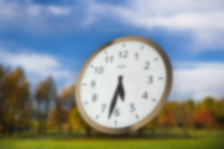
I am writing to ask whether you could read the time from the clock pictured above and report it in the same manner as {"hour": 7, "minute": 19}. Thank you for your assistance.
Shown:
{"hour": 5, "minute": 32}
